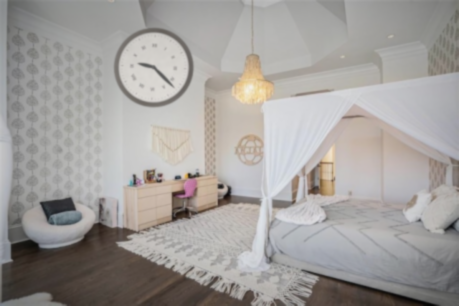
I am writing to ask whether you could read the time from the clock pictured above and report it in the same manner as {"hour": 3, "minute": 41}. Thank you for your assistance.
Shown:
{"hour": 9, "minute": 22}
